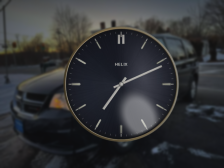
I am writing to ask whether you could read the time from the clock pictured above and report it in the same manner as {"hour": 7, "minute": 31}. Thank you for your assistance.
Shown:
{"hour": 7, "minute": 11}
